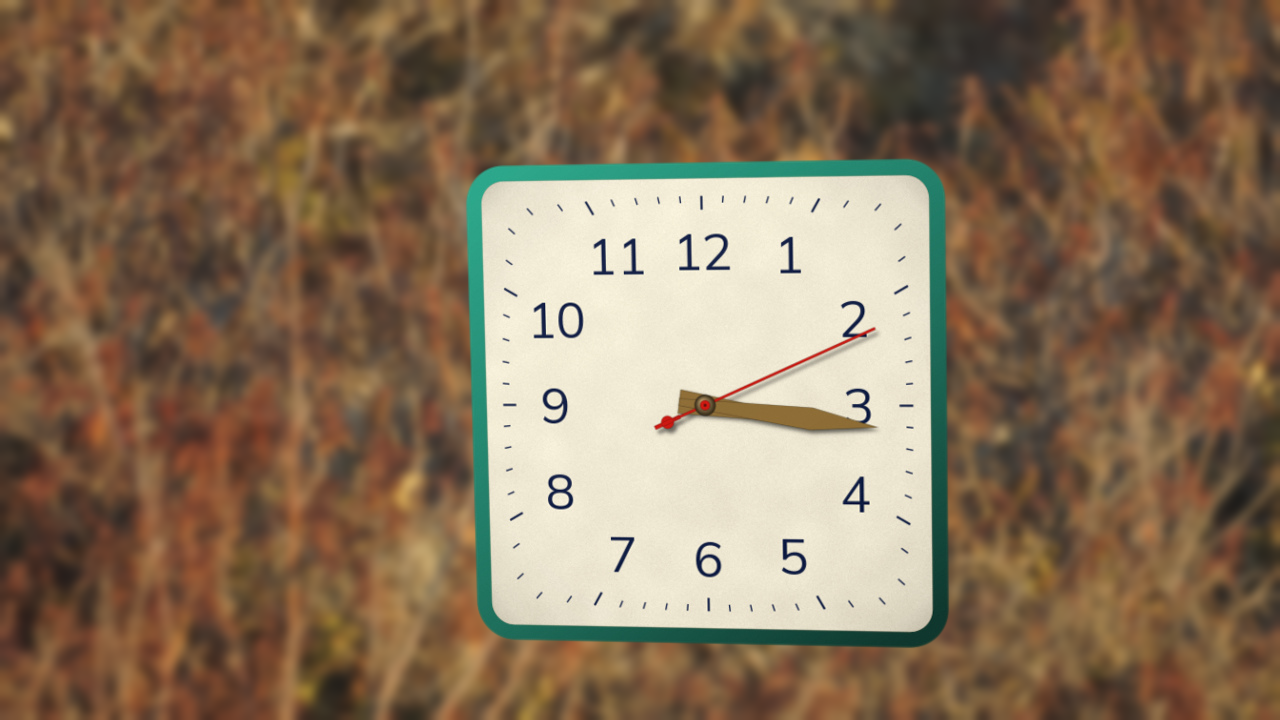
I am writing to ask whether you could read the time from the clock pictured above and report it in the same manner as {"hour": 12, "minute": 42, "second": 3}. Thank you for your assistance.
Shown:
{"hour": 3, "minute": 16, "second": 11}
